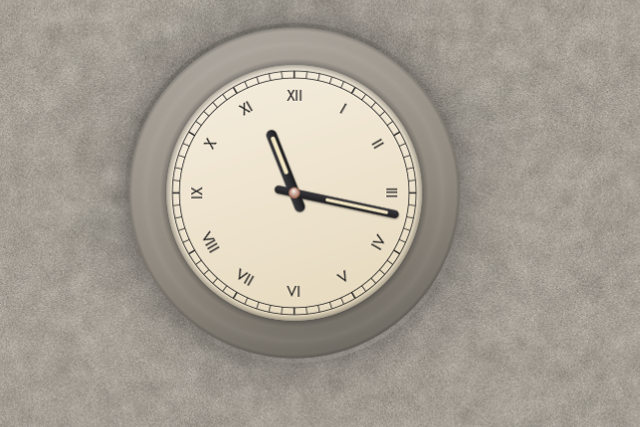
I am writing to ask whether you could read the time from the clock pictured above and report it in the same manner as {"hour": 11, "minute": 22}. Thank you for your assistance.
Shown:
{"hour": 11, "minute": 17}
